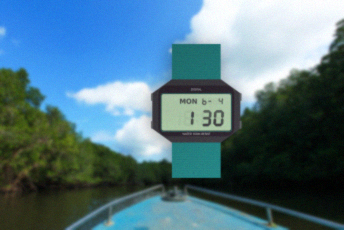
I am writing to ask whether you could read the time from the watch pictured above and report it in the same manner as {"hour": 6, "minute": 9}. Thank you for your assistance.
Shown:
{"hour": 1, "minute": 30}
